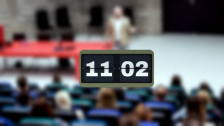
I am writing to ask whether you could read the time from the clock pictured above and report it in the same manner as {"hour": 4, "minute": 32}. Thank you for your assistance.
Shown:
{"hour": 11, "minute": 2}
